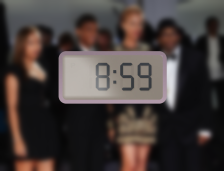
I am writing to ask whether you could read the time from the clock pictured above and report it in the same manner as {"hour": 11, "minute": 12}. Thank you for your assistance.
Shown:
{"hour": 8, "minute": 59}
